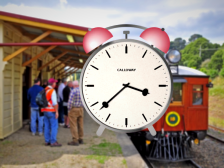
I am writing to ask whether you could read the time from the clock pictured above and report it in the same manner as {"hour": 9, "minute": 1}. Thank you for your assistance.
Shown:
{"hour": 3, "minute": 38}
